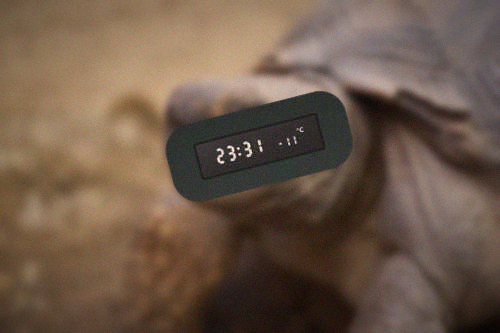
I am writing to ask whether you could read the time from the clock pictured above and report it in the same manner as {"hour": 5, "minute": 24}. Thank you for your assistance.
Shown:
{"hour": 23, "minute": 31}
